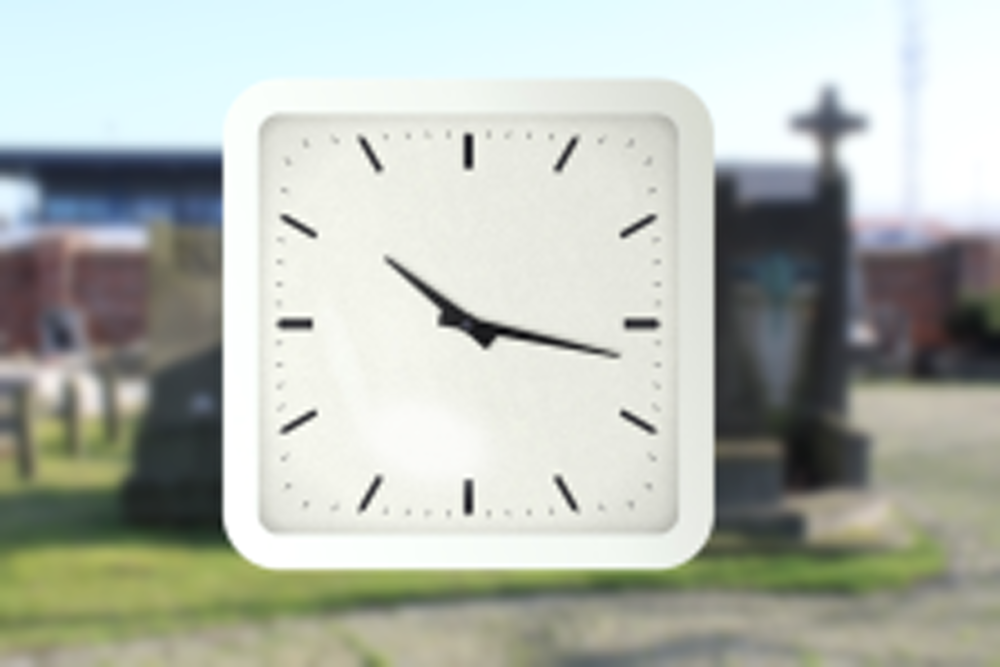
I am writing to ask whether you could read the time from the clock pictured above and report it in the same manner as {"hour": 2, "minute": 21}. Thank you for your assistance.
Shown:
{"hour": 10, "minute": 17}
